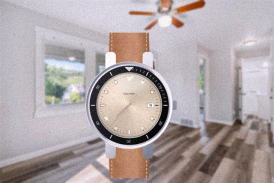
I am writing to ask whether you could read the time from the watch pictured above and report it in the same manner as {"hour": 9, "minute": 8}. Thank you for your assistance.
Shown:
{"hour": 7, "minute": 37}
